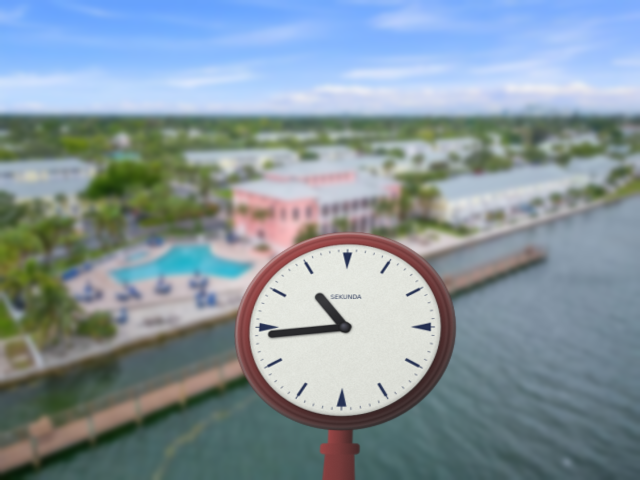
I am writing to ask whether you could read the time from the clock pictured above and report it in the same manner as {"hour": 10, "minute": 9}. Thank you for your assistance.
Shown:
{"hour": 10, "minute": 44}
